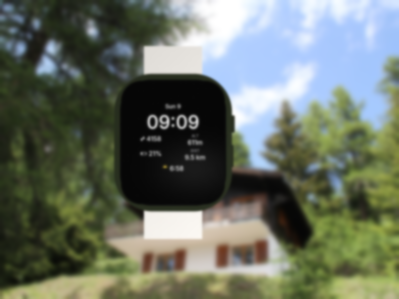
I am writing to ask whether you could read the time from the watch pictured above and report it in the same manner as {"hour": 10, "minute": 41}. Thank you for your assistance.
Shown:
{"hour": 9, "minute": 9}
